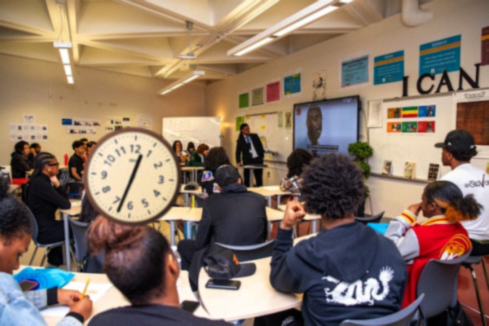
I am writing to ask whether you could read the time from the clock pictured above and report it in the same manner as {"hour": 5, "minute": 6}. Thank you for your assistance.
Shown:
{"hour": 12, "minute": 33}
